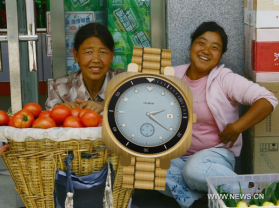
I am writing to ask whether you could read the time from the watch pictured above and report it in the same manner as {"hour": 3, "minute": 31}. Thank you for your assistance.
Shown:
{"hour": 2, "minute": 21}
